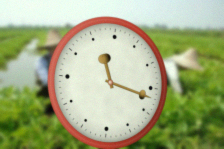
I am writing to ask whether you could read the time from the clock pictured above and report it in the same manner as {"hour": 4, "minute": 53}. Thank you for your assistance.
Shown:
{"hour": 11, "minute": 17}
